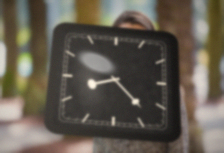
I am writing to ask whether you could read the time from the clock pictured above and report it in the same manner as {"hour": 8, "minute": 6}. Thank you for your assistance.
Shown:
{"hour": 8, "minute": 23}
